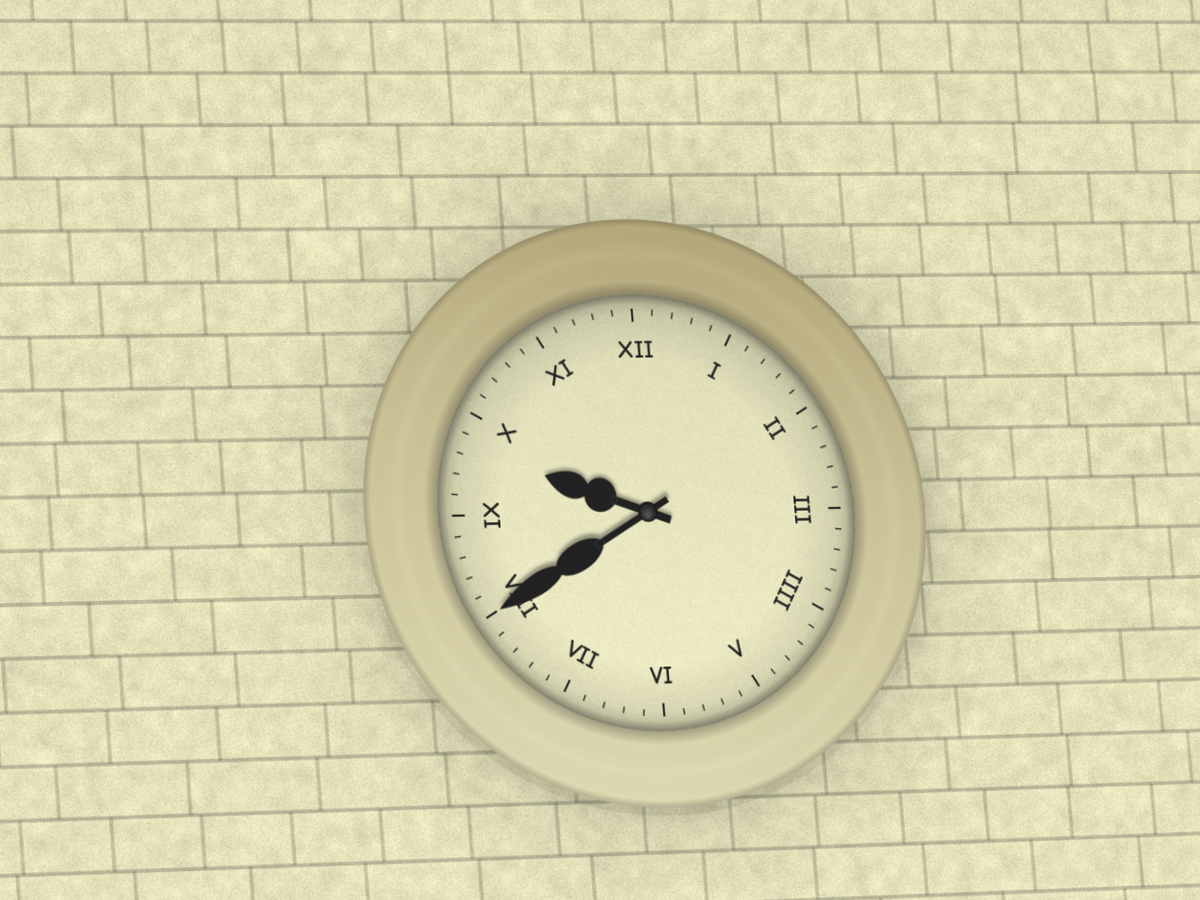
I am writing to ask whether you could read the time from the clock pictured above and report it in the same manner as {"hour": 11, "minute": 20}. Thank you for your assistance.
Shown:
{"hour": 9, "minute": 40}
